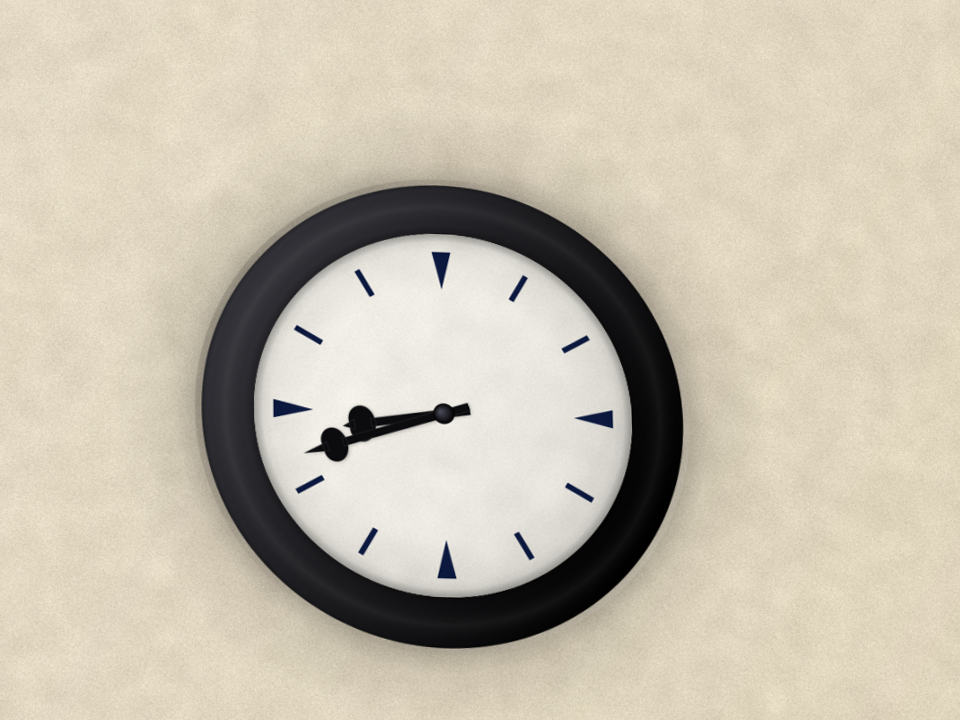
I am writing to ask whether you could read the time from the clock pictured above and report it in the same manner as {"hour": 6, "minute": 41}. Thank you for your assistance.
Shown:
{"hour": 8, "minute": 42}
